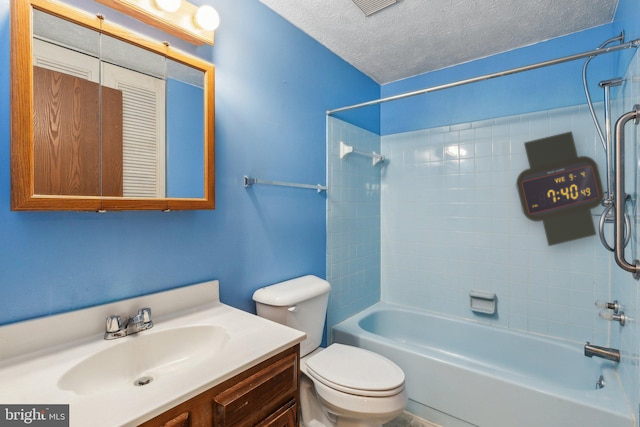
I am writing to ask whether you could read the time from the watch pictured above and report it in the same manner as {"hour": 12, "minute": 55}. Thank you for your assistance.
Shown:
{"hour": 7, "minute": 40}
